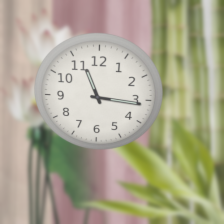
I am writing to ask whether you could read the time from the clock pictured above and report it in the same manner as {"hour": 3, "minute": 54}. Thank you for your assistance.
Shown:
{"hour": 11, "minute": 16}
